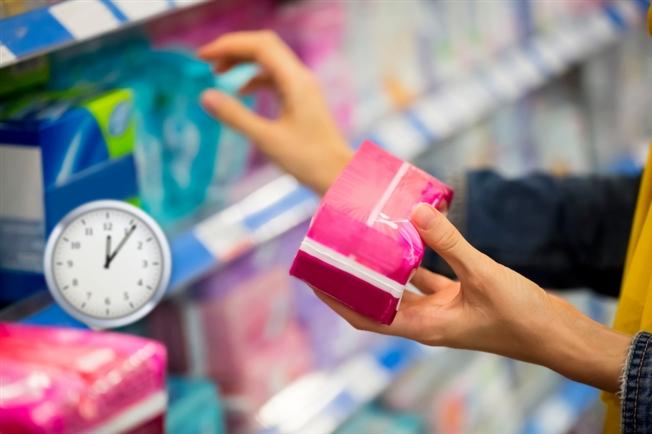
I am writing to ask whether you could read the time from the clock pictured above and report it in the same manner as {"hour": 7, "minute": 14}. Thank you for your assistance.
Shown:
{"hour": 12, "minute": 6}
